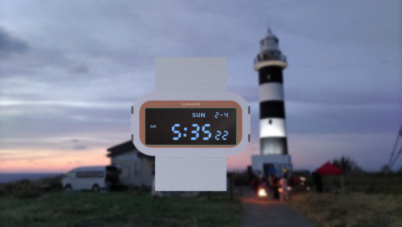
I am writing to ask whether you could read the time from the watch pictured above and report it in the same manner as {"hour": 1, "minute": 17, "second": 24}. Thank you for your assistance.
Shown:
{"hour": 5, "minute": 35, "second": 22}
